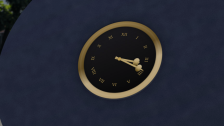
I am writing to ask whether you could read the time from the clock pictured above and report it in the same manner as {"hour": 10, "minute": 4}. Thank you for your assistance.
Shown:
{"hour": 3, "minute": 19}
